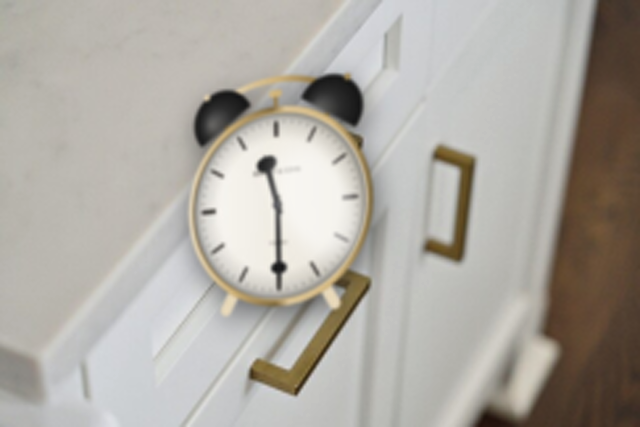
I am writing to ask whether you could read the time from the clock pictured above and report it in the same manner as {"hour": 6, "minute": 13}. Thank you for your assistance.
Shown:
{"hour": 11, "minute": 30}
